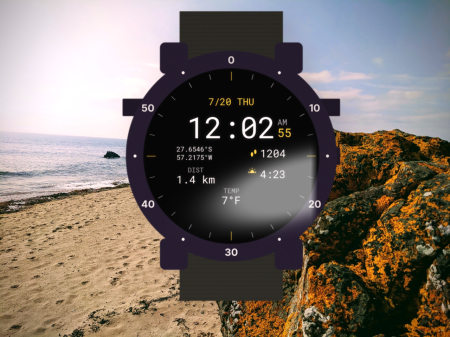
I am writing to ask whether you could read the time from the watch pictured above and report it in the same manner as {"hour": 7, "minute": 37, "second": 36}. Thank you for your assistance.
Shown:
{"hour": 12, "minute": 2, "second": 55}
